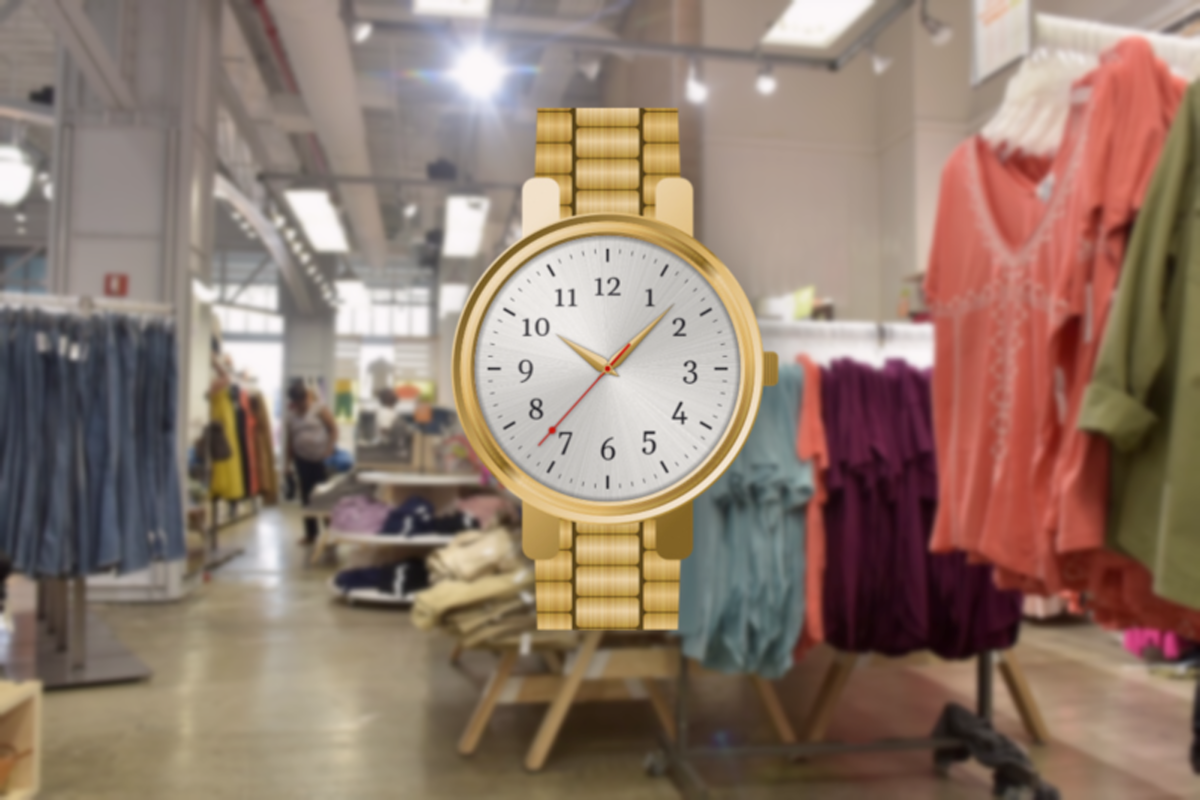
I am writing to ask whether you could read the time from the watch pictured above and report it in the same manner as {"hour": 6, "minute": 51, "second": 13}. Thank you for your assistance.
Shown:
{"hour": 10, "minute": 7, "second": 37}
